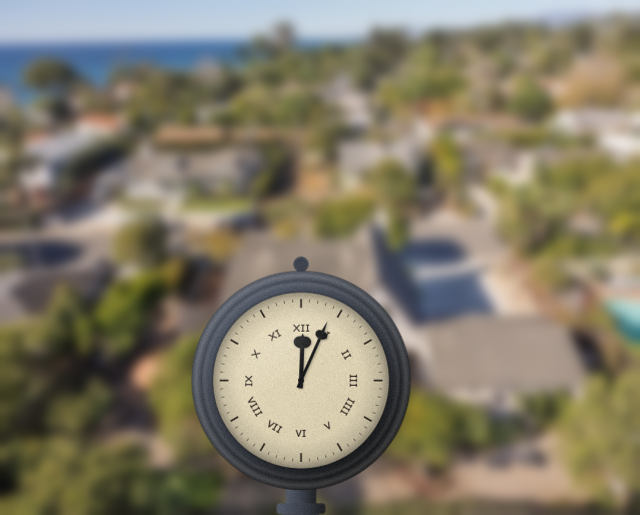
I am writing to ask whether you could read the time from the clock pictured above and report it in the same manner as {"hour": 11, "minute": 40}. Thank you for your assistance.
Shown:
{"hour": 12, "minute": 4}
